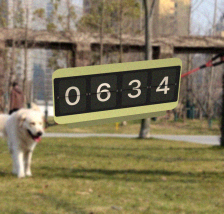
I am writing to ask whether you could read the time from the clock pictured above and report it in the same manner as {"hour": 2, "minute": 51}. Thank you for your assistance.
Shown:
{"hour": 6, "minute": 34}
